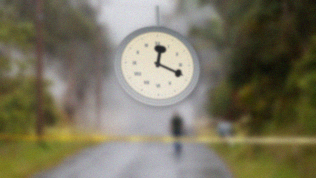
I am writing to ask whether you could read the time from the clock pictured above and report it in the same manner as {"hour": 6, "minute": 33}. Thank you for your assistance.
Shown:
{"hour": 12, "minute": 19}
